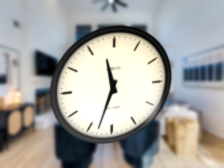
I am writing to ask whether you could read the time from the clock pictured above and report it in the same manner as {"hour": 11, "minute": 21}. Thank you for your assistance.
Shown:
{"hour": 11, "minute": 33}
